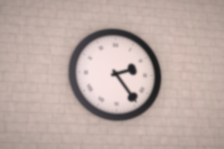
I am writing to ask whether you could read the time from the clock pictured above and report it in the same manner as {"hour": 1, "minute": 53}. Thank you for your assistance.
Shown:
{"hour": 2, "minute": 24}
